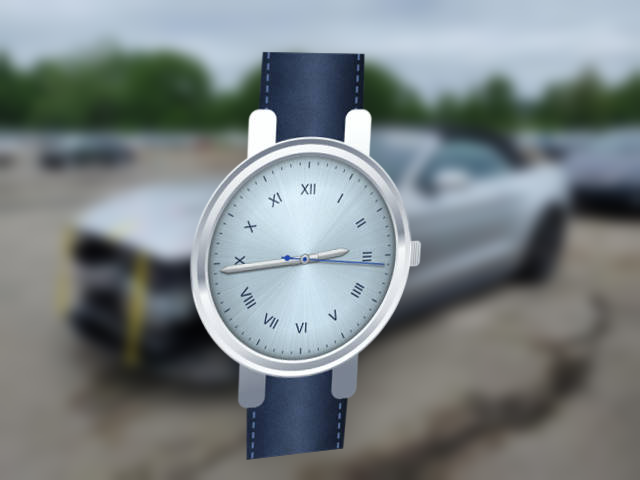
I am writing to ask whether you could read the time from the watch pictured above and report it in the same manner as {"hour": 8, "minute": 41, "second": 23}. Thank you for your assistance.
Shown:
{"hour": 2, "minute": 44, "second": 16}
